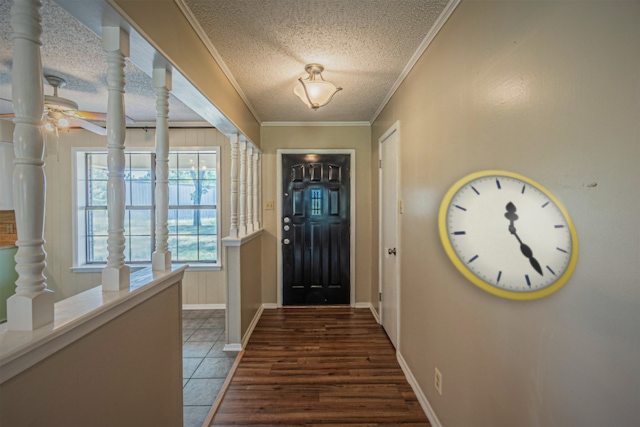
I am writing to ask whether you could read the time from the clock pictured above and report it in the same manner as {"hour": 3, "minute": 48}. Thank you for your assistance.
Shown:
{"hour": 12, "minute": 27}
